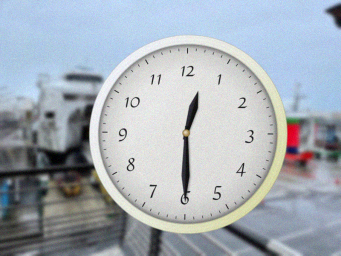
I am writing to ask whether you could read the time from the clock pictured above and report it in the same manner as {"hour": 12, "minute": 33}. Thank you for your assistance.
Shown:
{"hour": 12, "minute": 30}
